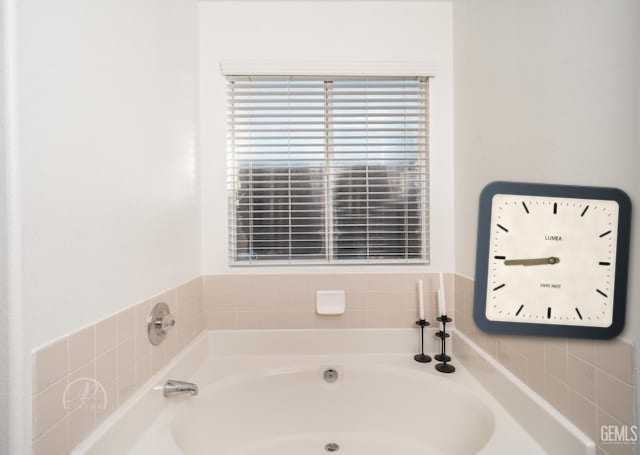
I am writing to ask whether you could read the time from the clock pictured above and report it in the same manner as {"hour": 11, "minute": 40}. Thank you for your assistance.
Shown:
{"hour": 8, "minute": 44}
